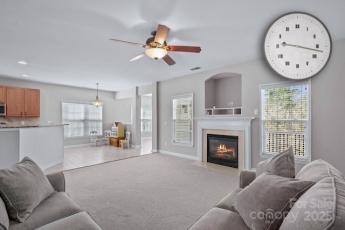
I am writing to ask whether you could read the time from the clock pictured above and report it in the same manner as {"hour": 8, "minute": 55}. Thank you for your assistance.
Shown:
{"hour": 9, "minute": 17}
